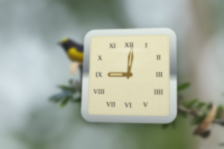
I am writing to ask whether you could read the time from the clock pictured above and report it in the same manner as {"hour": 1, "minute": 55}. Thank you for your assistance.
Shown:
{"hour": 9, "minute": 1}
